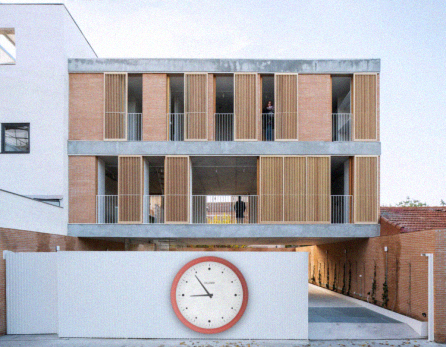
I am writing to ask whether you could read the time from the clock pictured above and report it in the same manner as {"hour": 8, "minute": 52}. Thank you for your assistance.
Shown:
{"hour": 8, "minute": 54}
